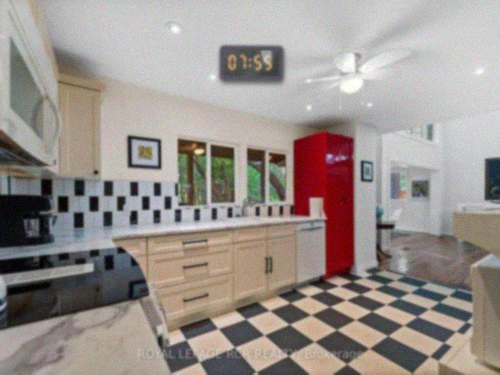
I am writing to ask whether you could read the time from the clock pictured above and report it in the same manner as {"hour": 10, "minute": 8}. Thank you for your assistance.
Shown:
{"hour": 7, "minute": 55}
